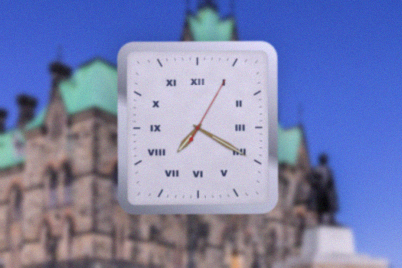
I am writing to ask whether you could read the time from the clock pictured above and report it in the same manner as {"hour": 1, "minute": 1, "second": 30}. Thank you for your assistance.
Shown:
{"hour": 7, "minute": 20, "second": 5}
